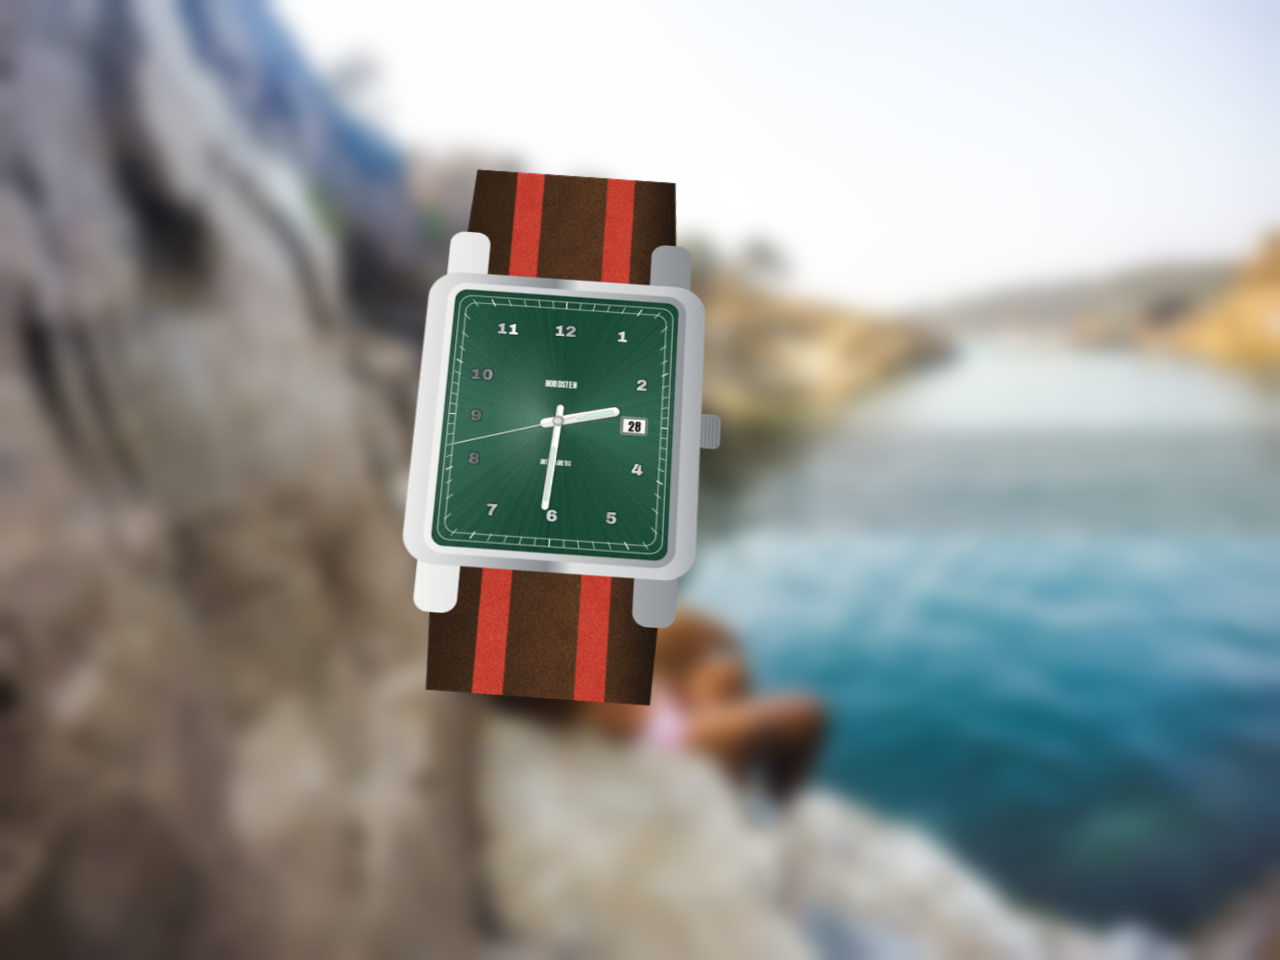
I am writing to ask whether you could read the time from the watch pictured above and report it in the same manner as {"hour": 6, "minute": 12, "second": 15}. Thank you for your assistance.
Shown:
{"hour": 2, "minute": 30, "second": 42}
